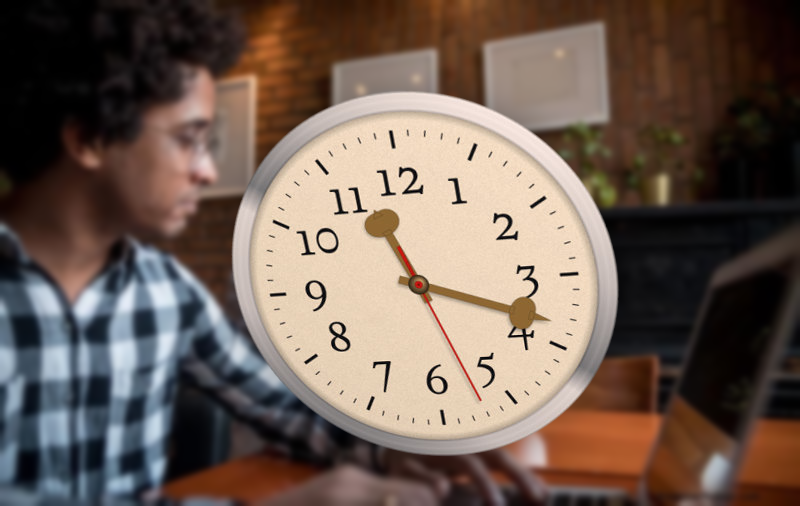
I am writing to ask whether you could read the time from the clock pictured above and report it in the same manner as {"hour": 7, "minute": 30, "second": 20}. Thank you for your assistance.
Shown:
{"hour": 11, "minute": 18, "second": 27}
